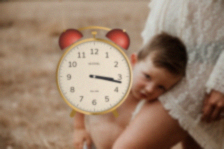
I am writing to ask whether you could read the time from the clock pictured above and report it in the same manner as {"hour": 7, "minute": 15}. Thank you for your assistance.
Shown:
{"hour": 3, "minute": 17}
